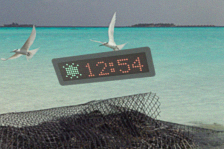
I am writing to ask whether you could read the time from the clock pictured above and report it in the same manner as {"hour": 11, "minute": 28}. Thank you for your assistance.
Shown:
{"hour": 12, "minute": 54}
